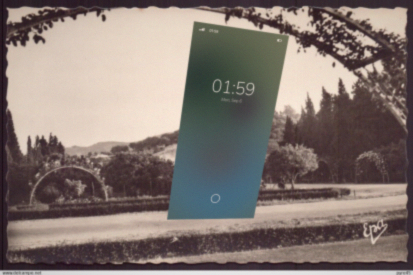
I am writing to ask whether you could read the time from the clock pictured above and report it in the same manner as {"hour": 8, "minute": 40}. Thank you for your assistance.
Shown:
{"hour": 1, "minute": 59}
